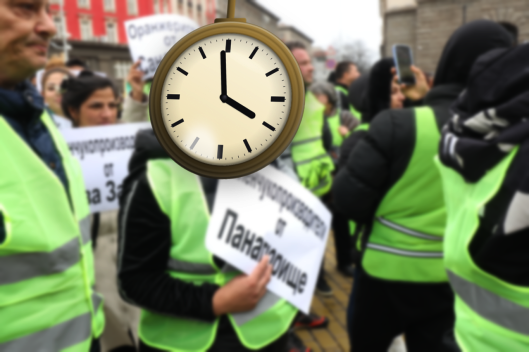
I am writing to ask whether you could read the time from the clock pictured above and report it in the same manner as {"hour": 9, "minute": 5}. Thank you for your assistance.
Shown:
{"hour": 3, "minute": 59}
